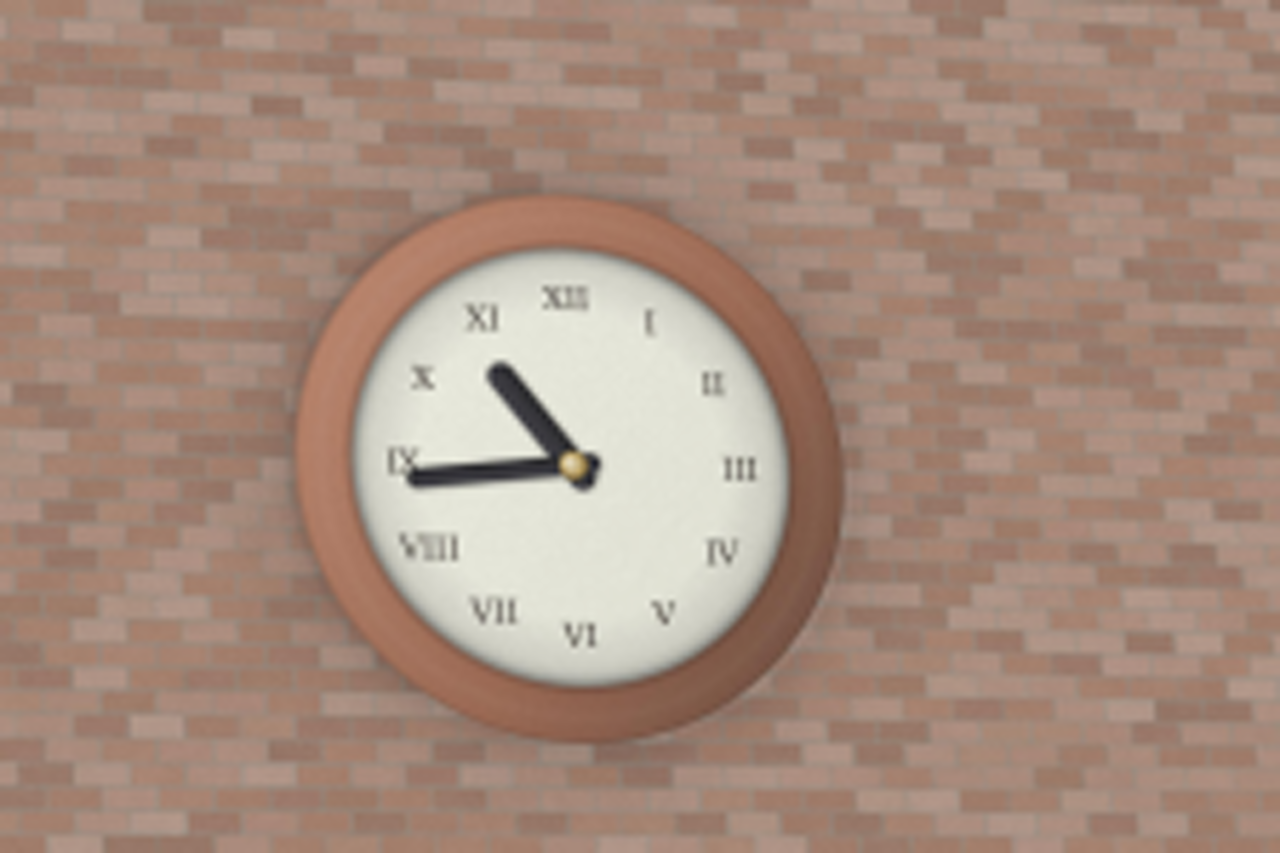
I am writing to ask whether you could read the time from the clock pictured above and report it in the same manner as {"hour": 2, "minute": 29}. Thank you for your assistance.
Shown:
{"hour": 10, "minute": 44}
